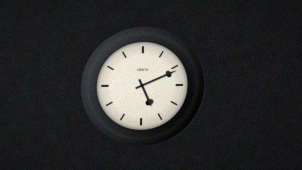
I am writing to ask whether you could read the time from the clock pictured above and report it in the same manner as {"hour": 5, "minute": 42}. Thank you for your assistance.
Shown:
{"hour": 5, "minute": 11}
